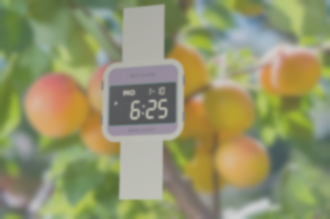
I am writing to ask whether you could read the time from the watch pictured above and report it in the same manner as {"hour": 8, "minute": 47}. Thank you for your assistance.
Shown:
{"hour": 6, "minute": 25}
